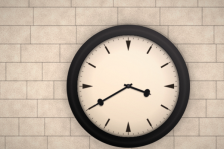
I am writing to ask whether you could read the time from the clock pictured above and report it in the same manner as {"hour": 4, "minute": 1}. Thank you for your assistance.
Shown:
{"hour": 3, "minute": 40}
